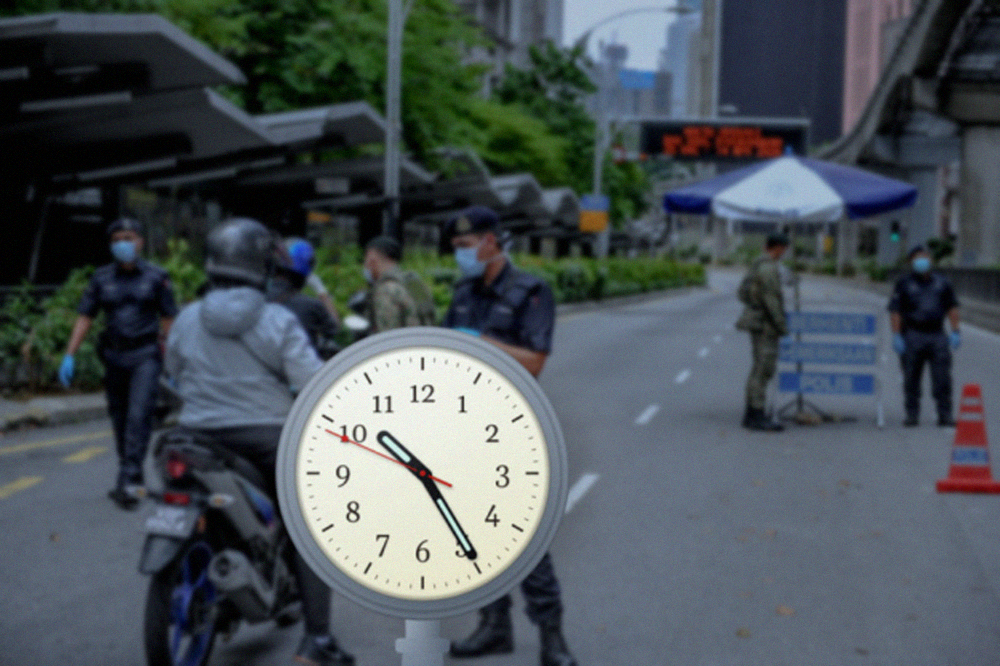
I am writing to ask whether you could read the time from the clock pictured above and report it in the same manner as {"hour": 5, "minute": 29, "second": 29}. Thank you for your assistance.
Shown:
{"hour": 10, "minute": 24, "second": 49}
